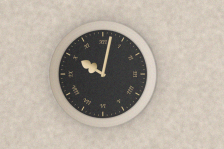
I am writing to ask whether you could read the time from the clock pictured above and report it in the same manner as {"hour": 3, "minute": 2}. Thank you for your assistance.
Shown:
{"hour": 10, "minute": 2}
